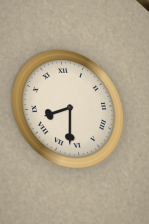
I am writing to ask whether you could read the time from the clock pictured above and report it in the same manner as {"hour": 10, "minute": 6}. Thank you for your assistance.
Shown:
{"hour": 8, "minute": 32}
